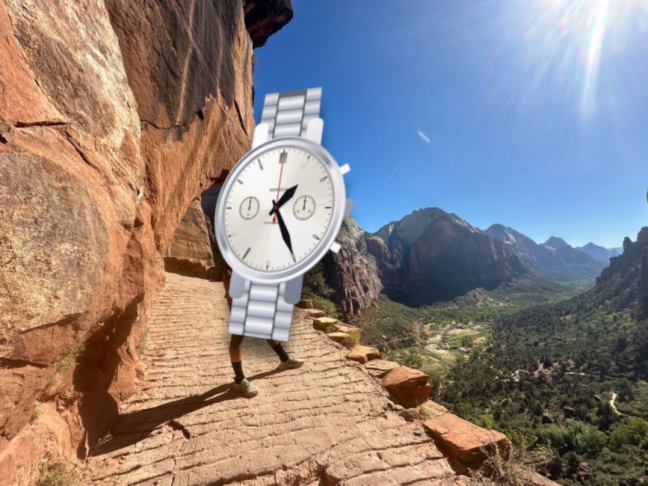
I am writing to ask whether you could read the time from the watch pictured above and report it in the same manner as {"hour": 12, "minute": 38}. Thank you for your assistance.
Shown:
{"hour": 1, "minute": 25}
